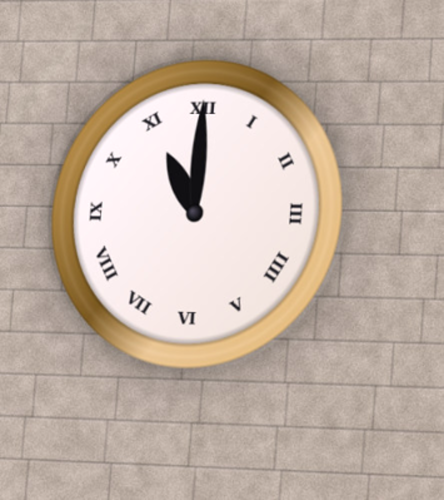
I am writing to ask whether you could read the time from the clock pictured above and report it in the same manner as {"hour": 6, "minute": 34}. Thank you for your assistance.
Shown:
{"hour": 11, "minute": 0}
